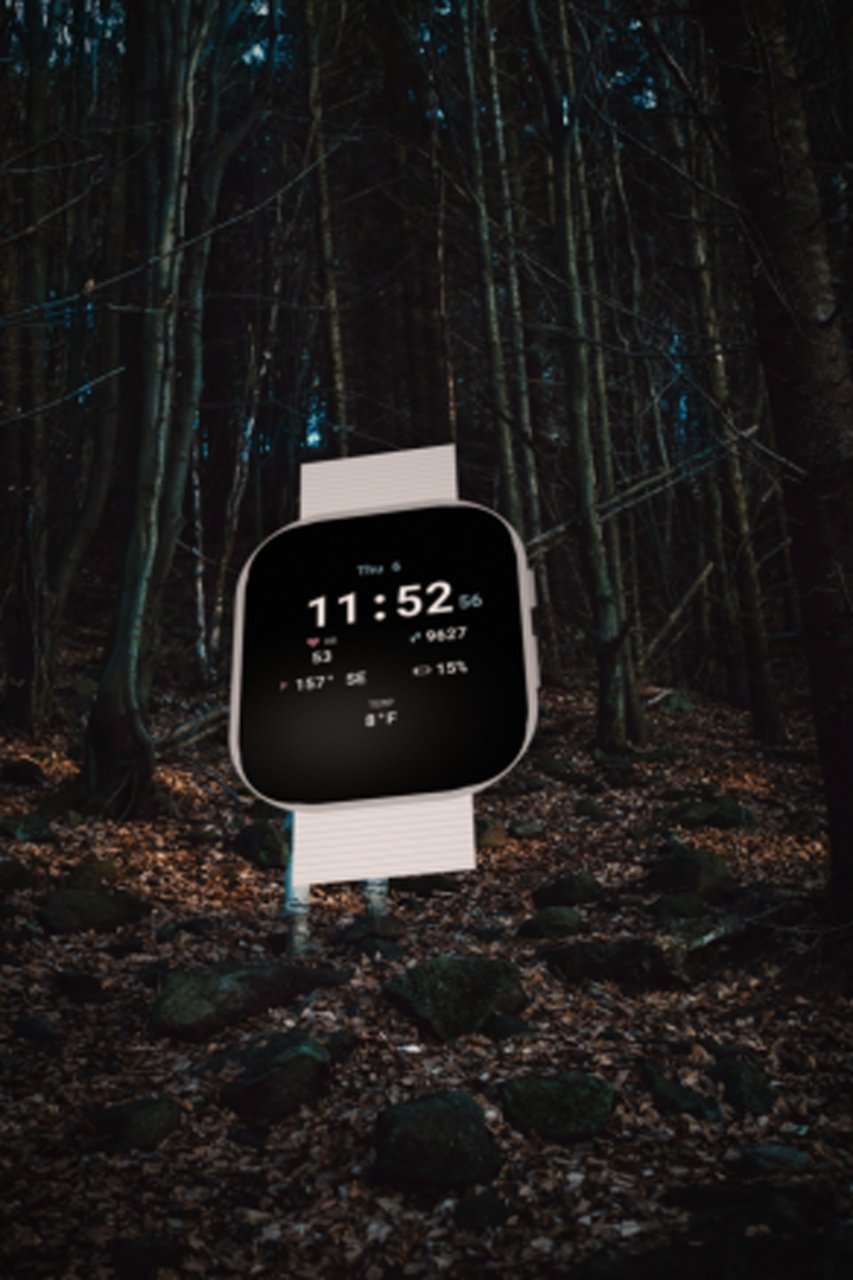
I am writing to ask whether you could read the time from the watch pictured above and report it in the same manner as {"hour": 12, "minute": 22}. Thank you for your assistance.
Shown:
{"hour": 11, "minute": 52}
